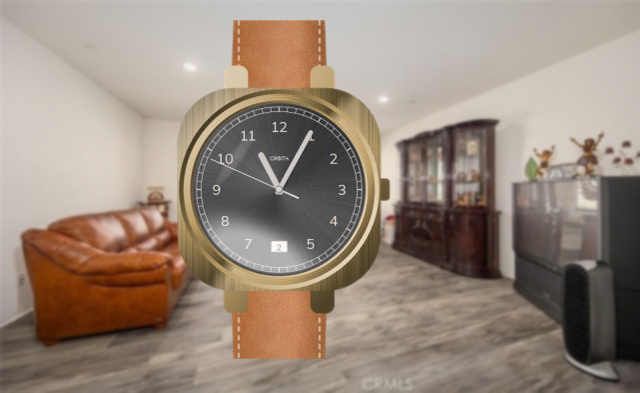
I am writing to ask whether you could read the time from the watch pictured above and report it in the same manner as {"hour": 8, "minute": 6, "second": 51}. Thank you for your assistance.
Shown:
{"hour": 11, "minute": 4, "second": 49}
